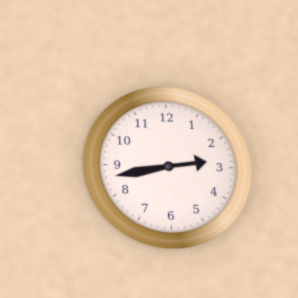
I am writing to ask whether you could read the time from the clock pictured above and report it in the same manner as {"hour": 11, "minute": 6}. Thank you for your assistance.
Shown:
{"hour": 2, "minute": 43}
